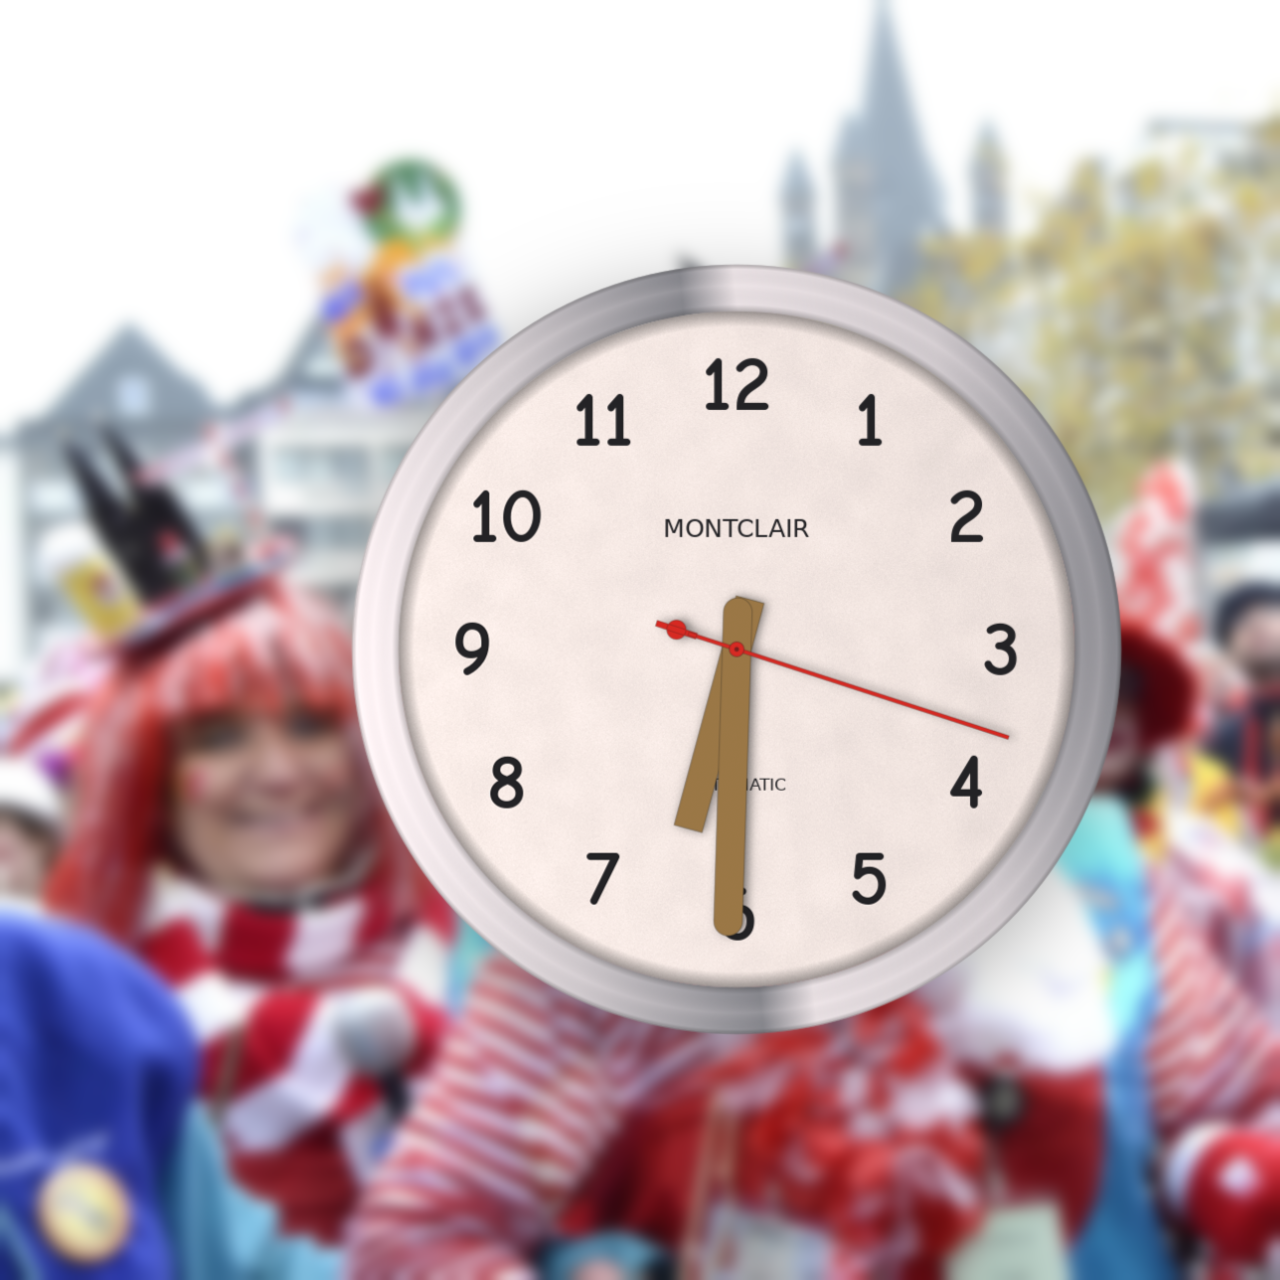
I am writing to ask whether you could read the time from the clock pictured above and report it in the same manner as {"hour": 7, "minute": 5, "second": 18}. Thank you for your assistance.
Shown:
{"hour": 6, "minute": 30, "second": 18}
